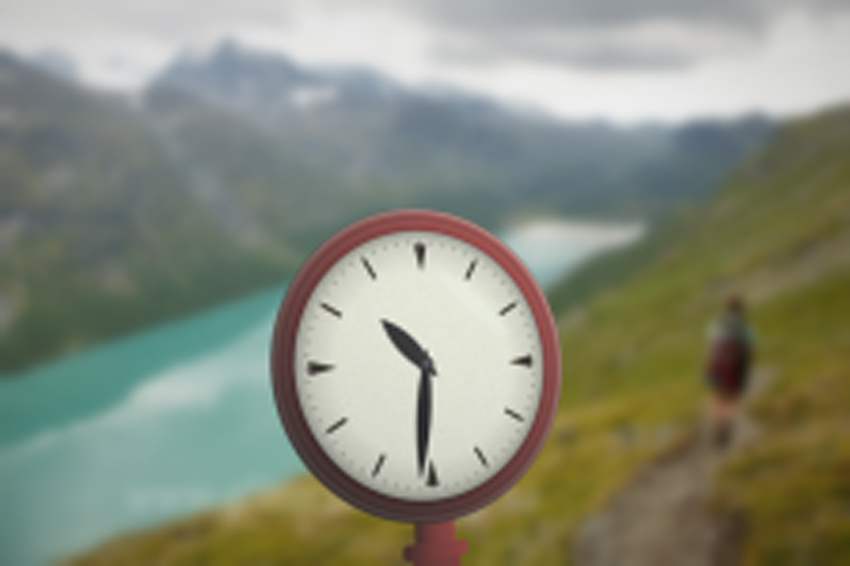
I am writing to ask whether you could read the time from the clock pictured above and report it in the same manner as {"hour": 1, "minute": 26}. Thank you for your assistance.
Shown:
{"hour": 10, "minute": 31}
